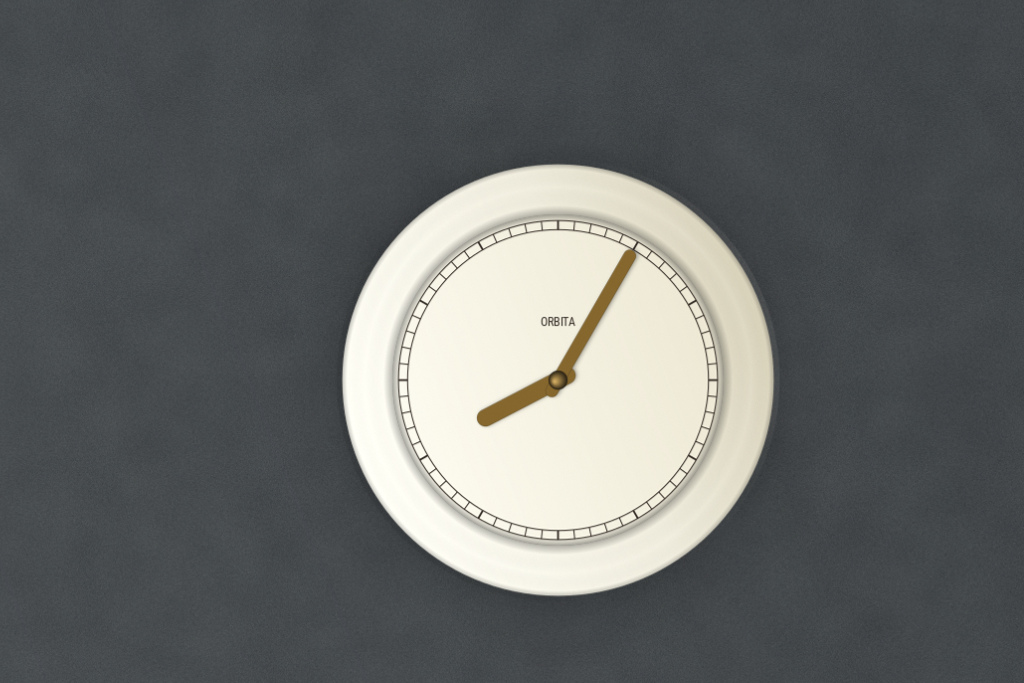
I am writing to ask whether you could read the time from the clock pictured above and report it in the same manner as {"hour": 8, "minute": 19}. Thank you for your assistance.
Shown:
{"hour": 8, "minute": 5}
